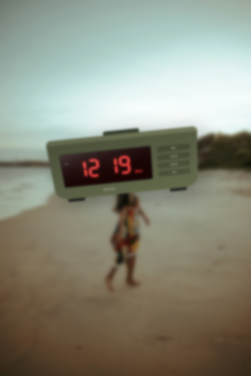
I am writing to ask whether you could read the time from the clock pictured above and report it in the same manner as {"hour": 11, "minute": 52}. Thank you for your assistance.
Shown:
{"hour": 12, "minute": 19}
